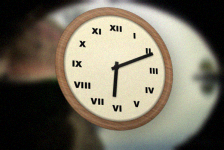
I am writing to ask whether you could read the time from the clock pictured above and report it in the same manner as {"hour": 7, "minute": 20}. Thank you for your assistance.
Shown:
{"hour": 6, "minute": 11}
